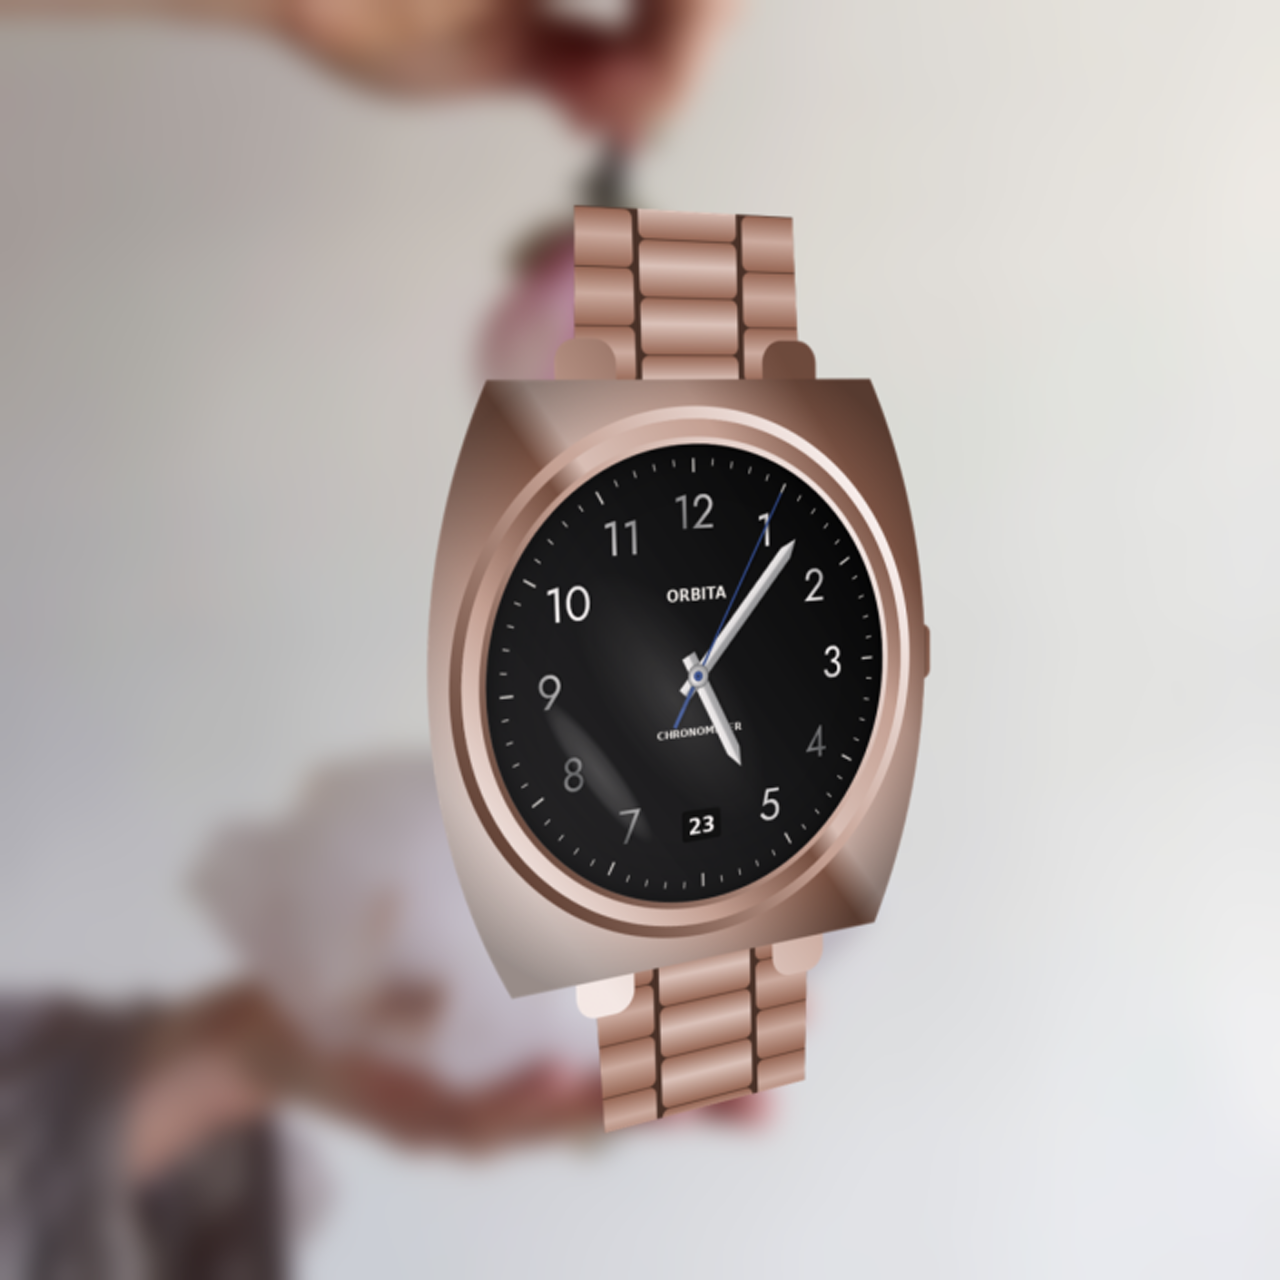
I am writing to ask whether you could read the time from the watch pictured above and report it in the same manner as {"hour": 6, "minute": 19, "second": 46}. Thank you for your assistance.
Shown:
{"hour": 5, "minute": 7, "second": 5}
